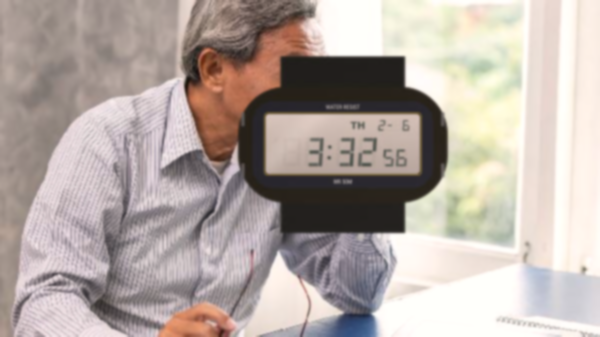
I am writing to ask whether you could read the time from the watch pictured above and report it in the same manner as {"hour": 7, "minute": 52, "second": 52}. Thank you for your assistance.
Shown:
{"hour": 3, "minute": 32, "second": 56}
